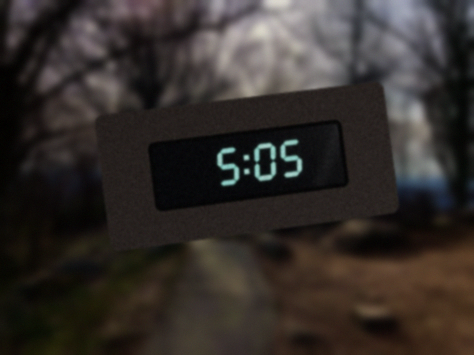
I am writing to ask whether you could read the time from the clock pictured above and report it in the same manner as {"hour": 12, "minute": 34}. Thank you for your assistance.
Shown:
{"hour": 5, "minute": 5}
